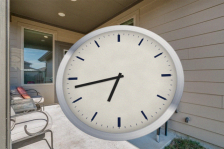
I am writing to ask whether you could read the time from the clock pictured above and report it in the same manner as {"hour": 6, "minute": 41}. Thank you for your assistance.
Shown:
{"hour": 6, "minute": 43}
